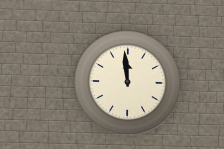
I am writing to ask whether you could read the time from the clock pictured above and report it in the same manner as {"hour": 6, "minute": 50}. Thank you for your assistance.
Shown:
{"hour": 11, "minute": 59}
